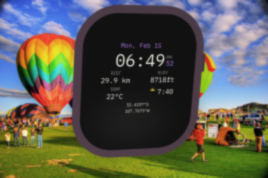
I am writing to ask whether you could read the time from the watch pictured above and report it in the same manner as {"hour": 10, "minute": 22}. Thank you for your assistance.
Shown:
{"hour": 6, "minute": 49}
